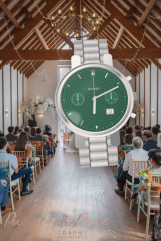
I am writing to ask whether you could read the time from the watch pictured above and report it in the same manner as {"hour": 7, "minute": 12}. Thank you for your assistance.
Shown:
{"hour": 6, "minute": 11}
